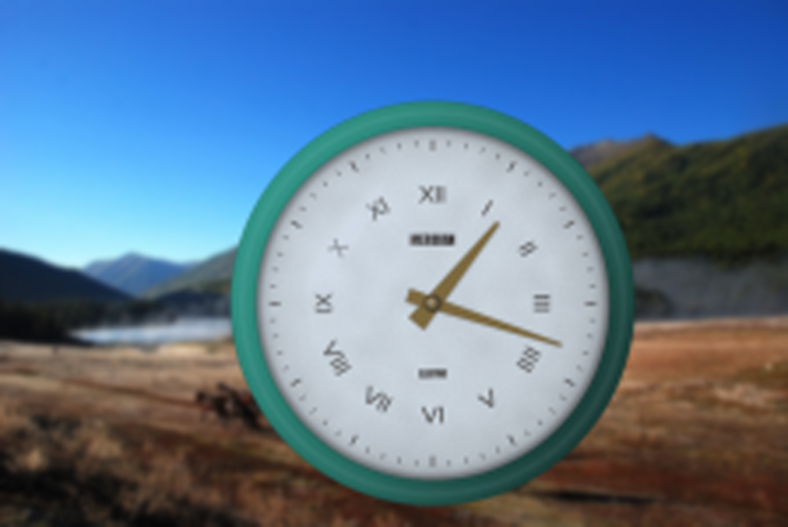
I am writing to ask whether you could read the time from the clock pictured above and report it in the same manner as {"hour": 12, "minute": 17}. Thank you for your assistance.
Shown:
{"hour": 1, "minute": 18}
